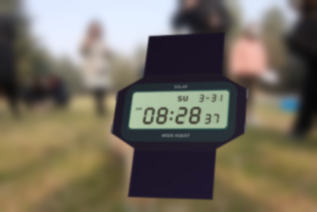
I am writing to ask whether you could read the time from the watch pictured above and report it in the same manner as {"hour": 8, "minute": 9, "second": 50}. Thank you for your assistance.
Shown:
{"hour": 8, "minute": 28, "second": 37}
